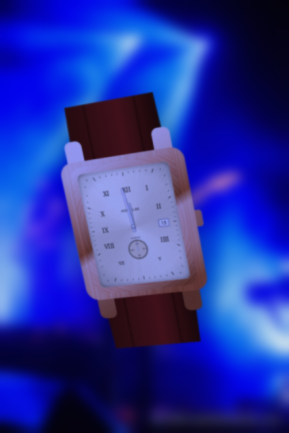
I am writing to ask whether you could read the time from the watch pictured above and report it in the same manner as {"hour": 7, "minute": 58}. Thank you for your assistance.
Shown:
{"hour": 11, "minute": 59}
